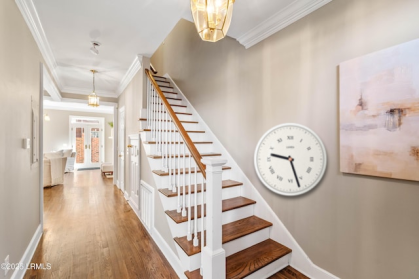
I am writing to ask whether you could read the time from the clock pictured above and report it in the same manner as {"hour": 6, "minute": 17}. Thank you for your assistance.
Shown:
{"hour": 9, "minute": 27}
